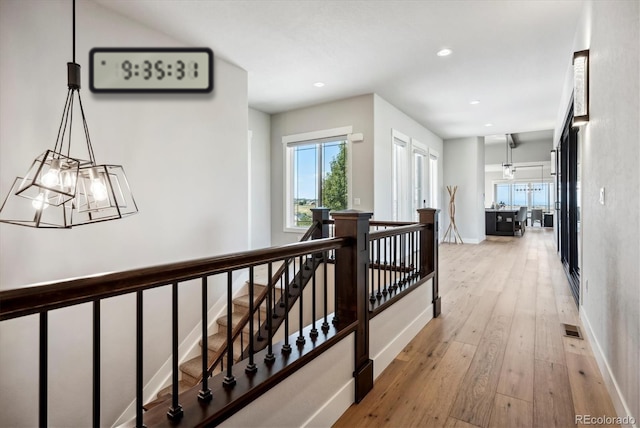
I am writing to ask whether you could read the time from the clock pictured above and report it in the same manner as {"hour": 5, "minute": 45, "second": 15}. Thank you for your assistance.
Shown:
{"hour": 9, "minute": 35, "second": 31}
